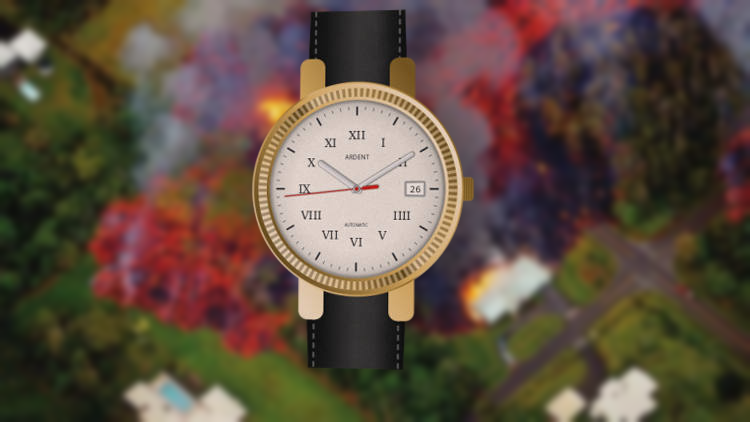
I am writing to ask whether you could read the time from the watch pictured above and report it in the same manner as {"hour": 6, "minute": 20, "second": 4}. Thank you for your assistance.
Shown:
{"hour": 10, "minute": 9, "second": 44}
